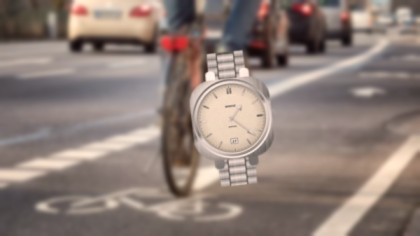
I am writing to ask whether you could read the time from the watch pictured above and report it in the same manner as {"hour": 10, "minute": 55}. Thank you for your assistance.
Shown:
{"hour": 1, "minute": 22}
